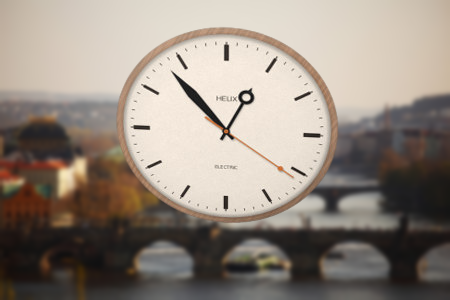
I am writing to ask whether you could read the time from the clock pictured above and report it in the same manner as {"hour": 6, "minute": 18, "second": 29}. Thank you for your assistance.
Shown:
{"hour": 12, "minute": 53, "second": 21}
